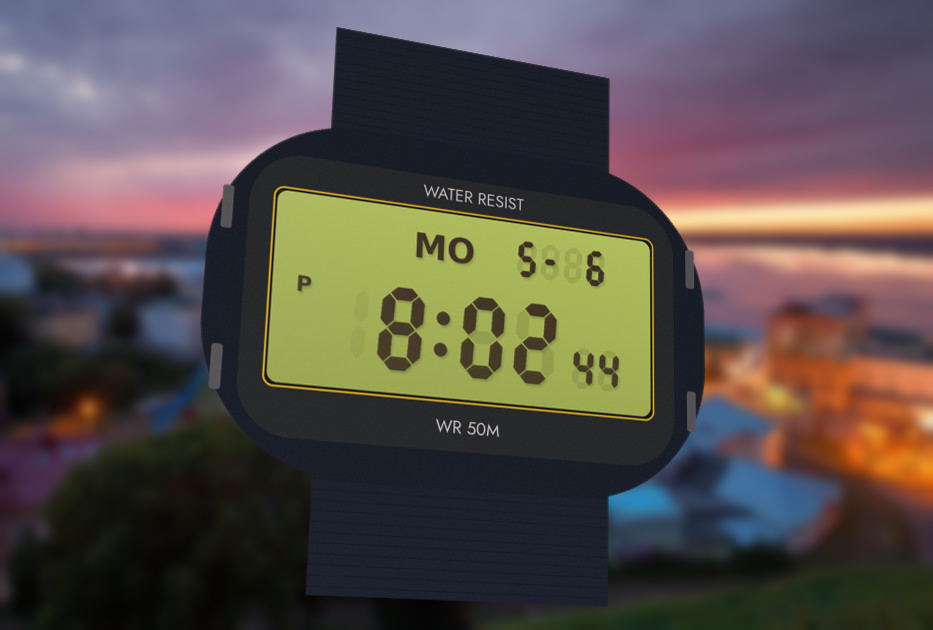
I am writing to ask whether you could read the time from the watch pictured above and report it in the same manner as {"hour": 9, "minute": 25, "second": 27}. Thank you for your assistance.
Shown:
{"hour": 8, "minute": 2, "second": 44}
